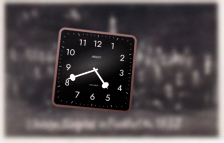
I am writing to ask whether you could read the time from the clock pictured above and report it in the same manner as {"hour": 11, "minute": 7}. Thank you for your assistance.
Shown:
{"hour": 4, "minute": 41}
